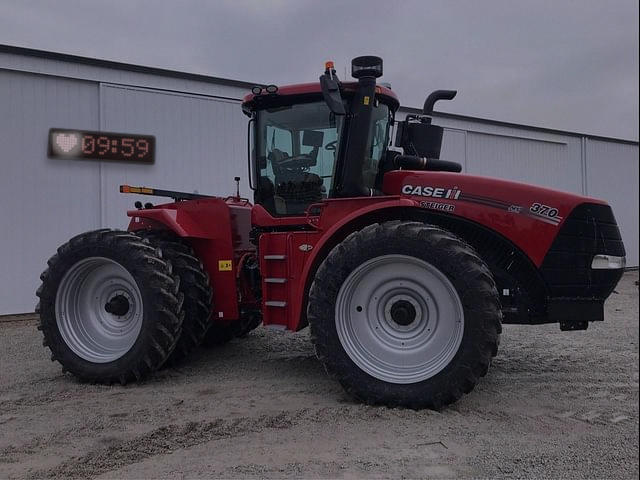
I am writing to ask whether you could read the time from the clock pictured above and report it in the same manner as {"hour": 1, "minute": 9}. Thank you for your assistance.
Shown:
{"hour": 9, "minute": 59}
